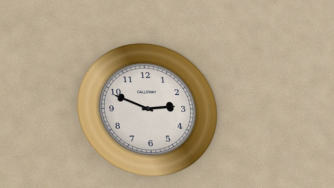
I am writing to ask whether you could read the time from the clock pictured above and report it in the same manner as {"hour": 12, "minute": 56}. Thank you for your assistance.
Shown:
{"hour": 2, "minute": 49}
